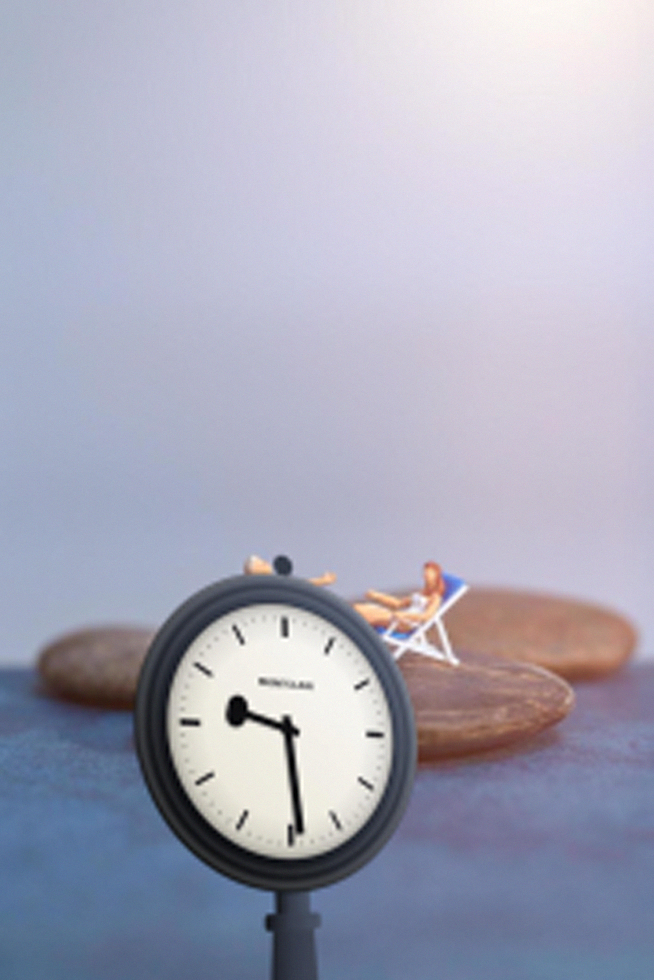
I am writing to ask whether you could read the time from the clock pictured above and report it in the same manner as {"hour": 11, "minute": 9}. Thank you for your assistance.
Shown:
{"hour": 9, "minute": 29}
